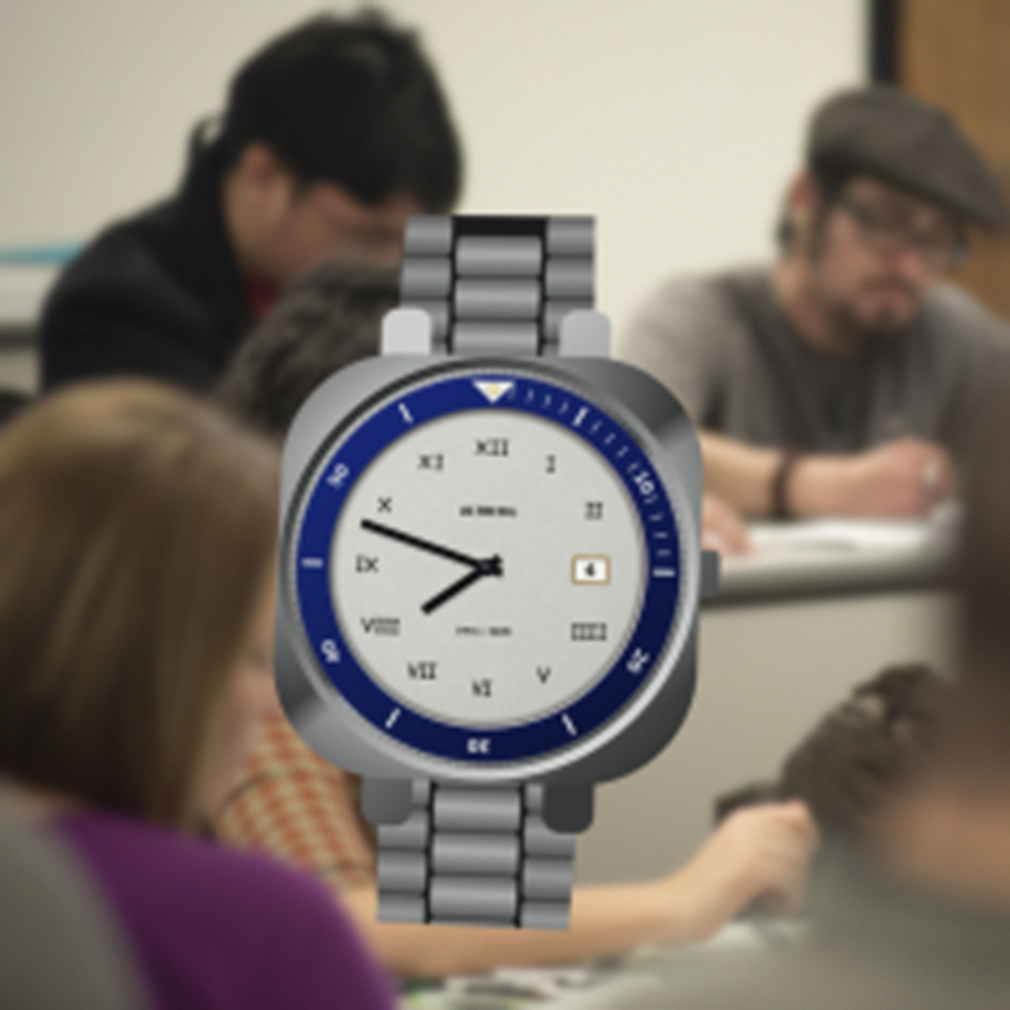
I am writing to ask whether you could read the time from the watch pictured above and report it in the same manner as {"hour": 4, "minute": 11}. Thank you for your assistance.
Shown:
{"hour": 7, "minute": 48}
